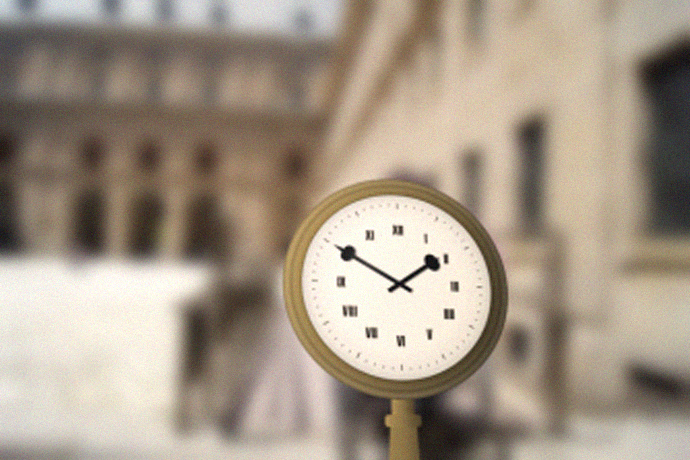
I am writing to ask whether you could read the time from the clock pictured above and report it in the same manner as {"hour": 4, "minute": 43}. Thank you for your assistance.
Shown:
{"hour": 1, "minute": 50}
